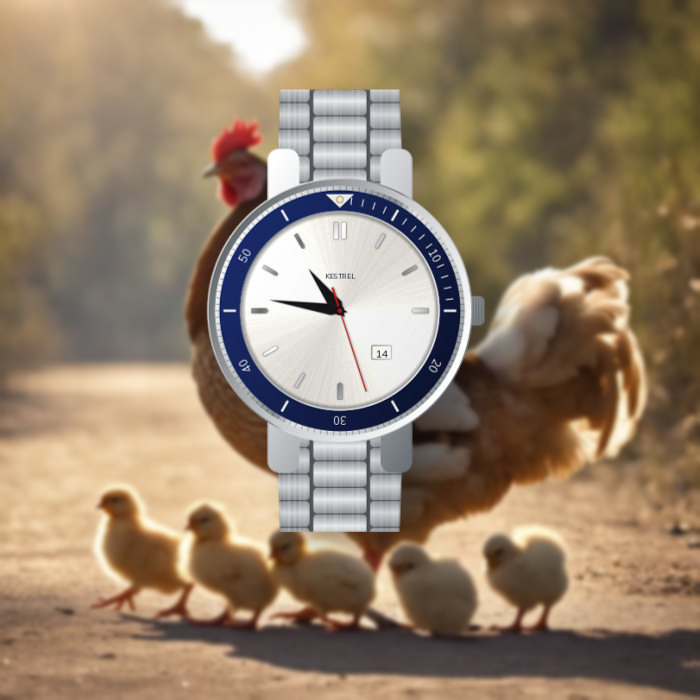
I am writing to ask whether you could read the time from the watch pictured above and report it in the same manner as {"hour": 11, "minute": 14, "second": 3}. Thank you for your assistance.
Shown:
{"hour": 10, "minute": 46, "second": 27}
